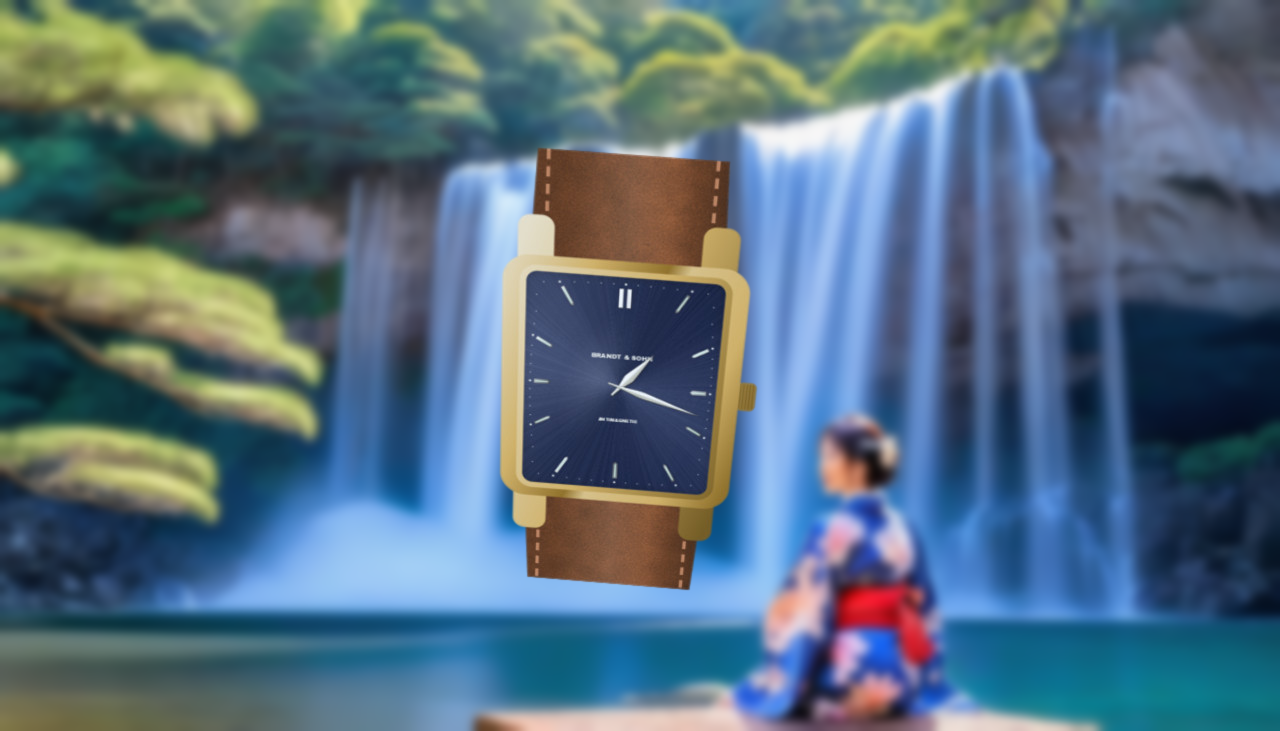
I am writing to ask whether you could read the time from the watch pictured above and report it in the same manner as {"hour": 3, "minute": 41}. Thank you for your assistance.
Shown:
{"hour": 1, "minute": 18}
